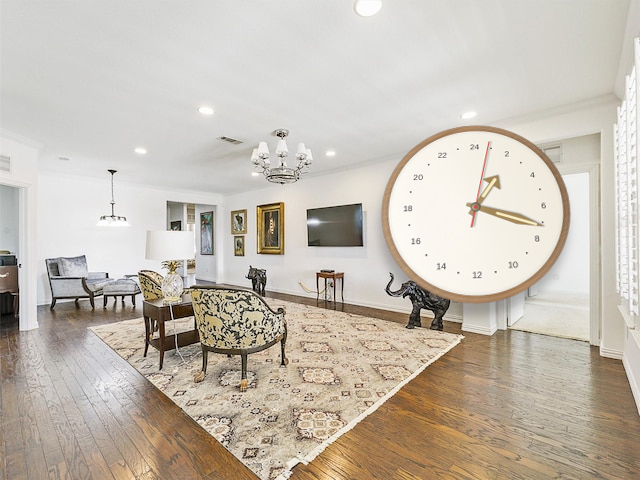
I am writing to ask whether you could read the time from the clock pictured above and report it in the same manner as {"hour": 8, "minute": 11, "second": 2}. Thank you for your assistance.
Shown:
{"hour": 2, "minute": 18, "second": 2}
